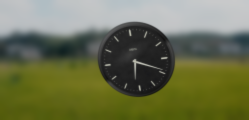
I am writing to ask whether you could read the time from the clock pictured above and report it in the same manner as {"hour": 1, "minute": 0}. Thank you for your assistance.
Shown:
{"hour": 6, "minute": 19}
